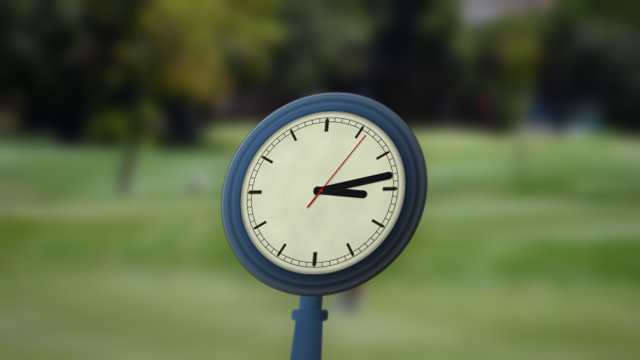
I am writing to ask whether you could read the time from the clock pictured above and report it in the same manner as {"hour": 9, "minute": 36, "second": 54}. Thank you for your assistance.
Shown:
{"hour": 3, "minute": 13, "second": 6}
